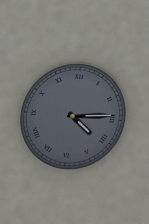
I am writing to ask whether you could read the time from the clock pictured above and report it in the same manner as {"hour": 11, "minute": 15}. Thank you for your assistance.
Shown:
{"hour": 4, "minute": 14}
